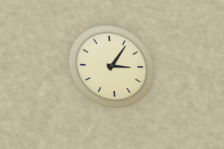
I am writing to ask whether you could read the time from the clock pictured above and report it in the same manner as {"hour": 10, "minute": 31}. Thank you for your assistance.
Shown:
{"hour": 3, "minute": 6}
